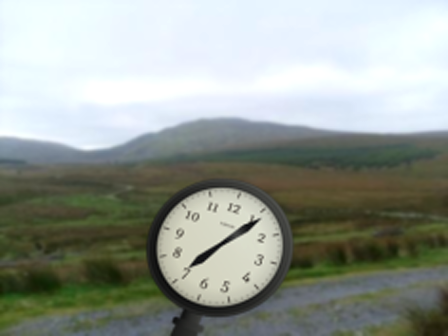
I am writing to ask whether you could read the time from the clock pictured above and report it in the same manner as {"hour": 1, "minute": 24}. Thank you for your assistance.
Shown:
{"hour": 7, "minute": 6}
